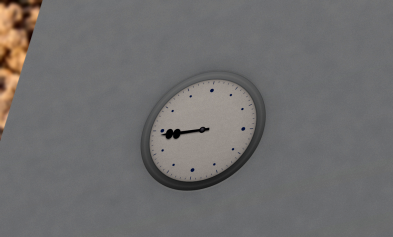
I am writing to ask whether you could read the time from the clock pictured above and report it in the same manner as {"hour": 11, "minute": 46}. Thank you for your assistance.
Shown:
{"hour": 8, "minute": 44}
